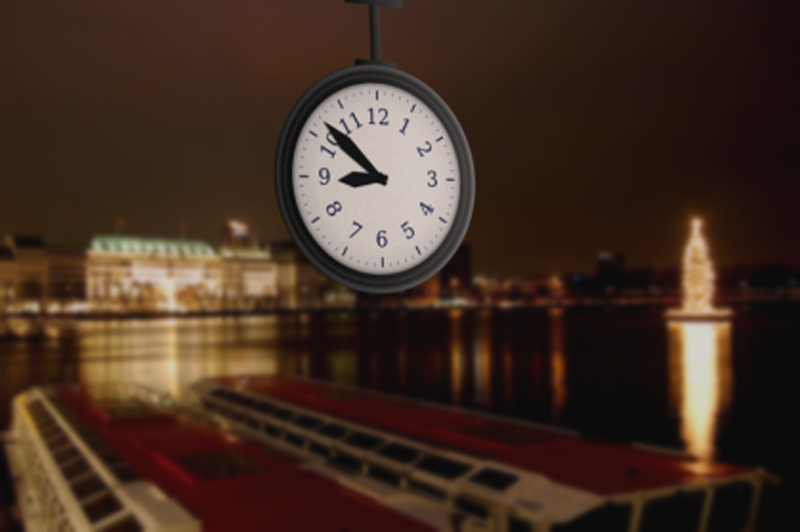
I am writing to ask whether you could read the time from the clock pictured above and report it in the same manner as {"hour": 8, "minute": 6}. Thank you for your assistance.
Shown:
{"hour": 8, "minute": 52}
